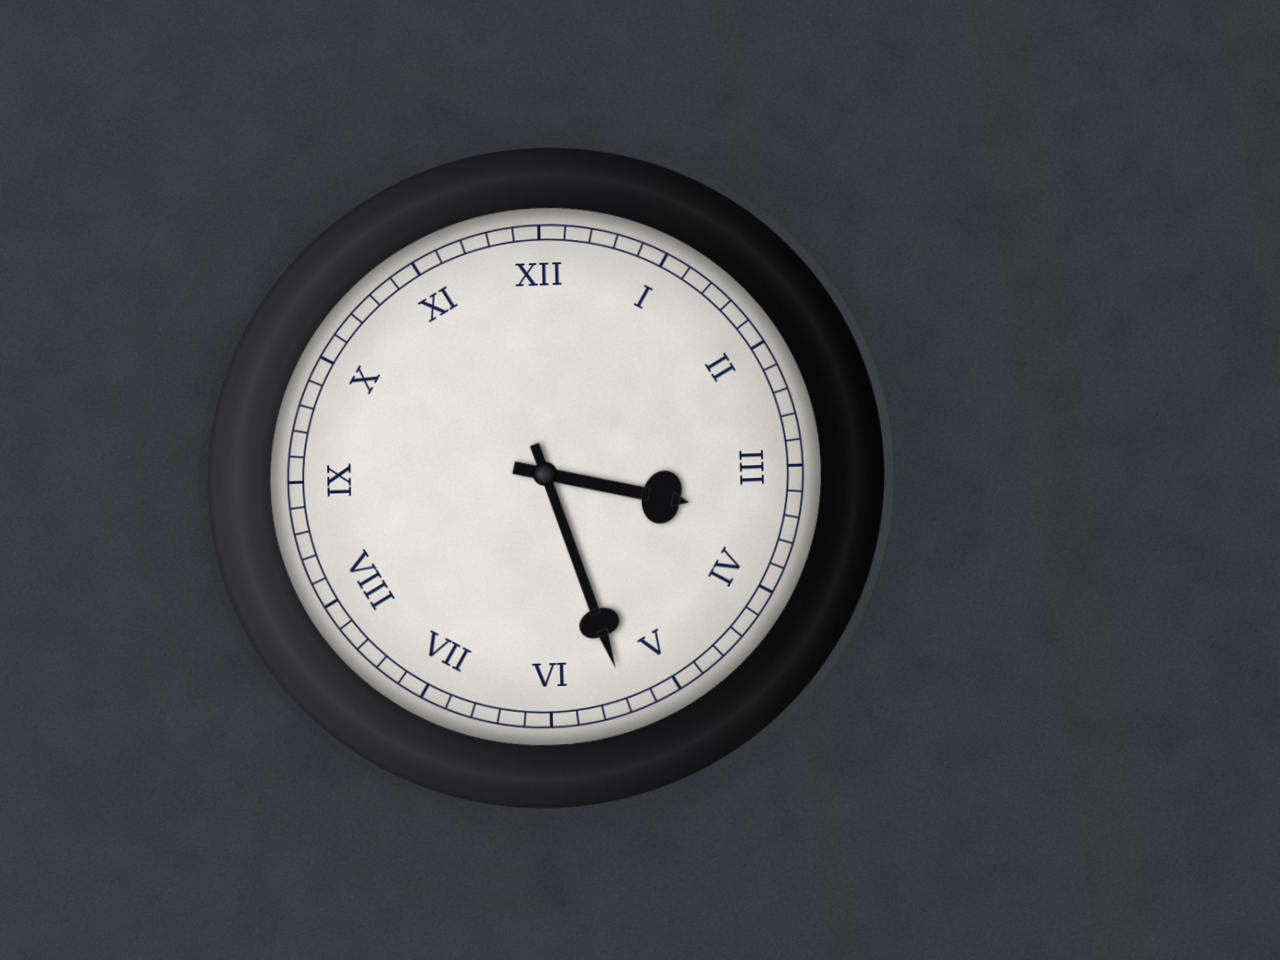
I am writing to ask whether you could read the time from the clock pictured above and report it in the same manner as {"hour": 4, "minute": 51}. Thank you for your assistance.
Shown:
{"hour": 3, "minute": 27}
